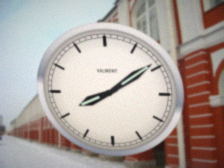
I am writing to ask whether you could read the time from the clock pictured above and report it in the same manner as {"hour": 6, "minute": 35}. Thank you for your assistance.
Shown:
{"hour": 8, "minute": 9}
